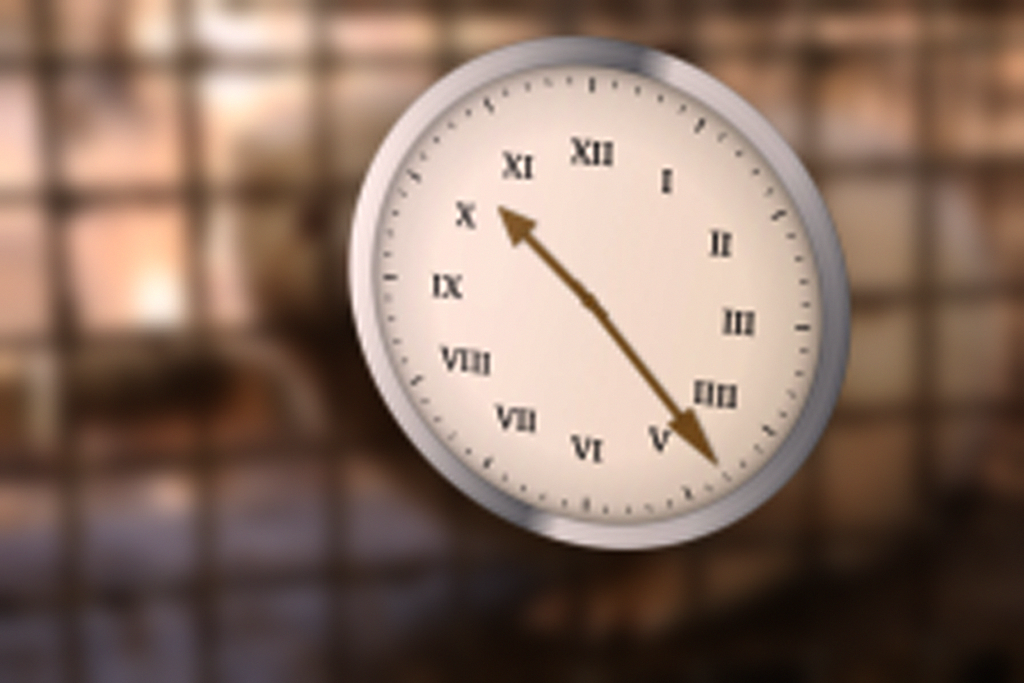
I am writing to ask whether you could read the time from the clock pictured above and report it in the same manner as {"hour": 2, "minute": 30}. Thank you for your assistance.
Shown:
{"hour": 10, "minute": 23}
